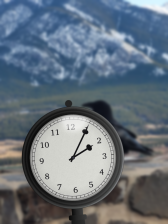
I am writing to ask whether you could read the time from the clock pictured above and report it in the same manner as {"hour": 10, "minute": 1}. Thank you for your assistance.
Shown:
{"hour": 2, "minute": 5}
